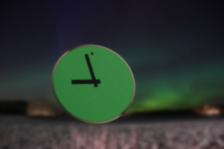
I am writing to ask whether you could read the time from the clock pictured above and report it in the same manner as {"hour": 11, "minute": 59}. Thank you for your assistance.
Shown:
{"hour": 8, "minute": 58}
